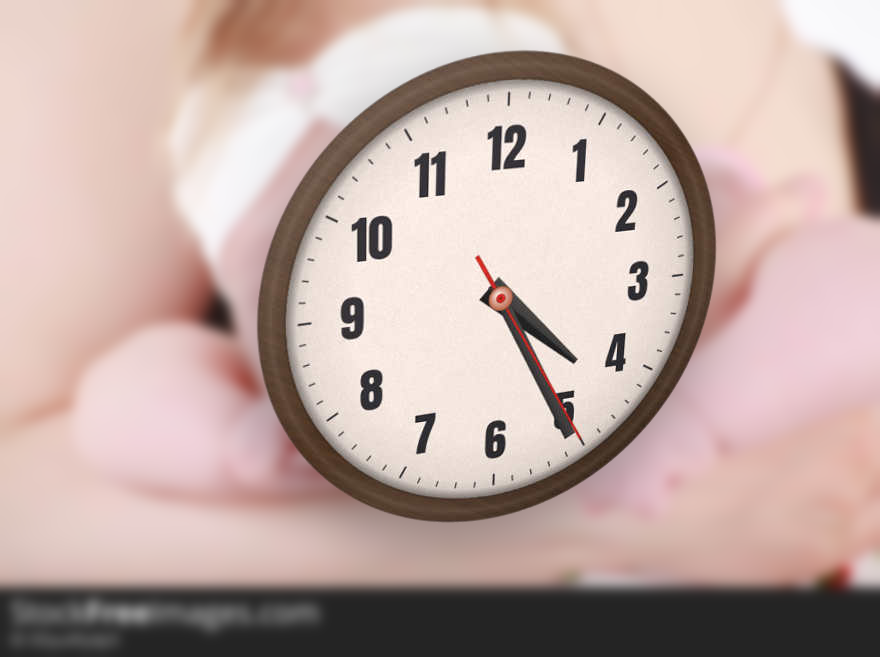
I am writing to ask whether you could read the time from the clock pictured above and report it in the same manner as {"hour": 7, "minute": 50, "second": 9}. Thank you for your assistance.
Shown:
{"hour": 4, "minute": 25, "second": 25}
